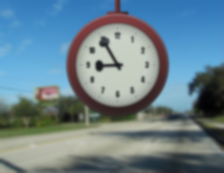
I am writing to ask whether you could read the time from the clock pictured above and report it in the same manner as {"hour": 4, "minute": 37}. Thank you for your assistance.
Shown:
{"hour": 8, "minute": 55}
